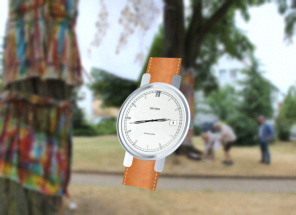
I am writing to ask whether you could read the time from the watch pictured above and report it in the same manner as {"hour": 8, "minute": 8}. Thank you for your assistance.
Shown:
{"hour": 2, "minute": 43}
